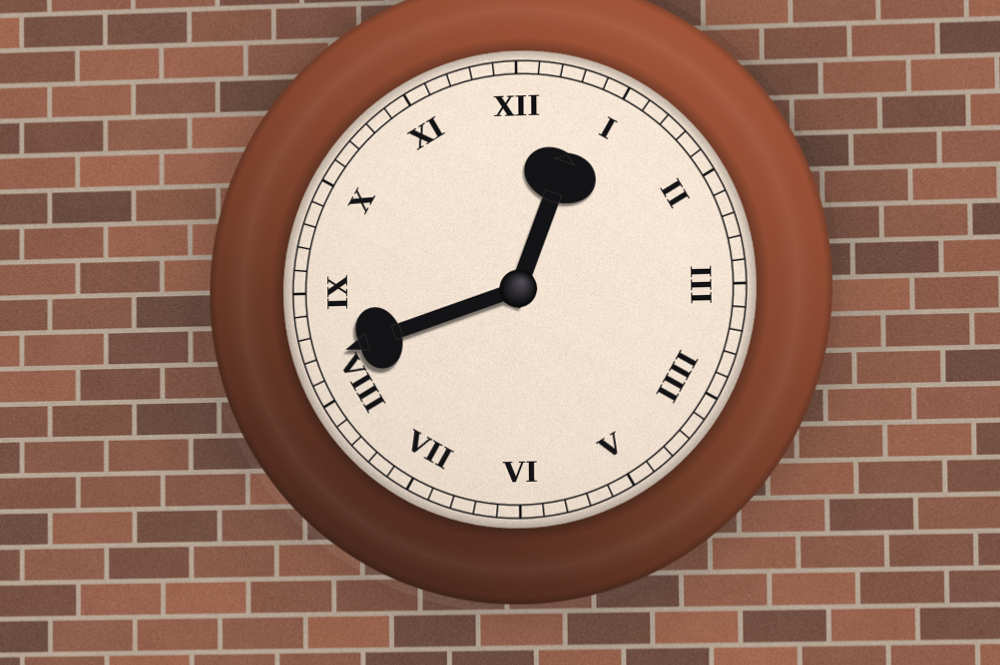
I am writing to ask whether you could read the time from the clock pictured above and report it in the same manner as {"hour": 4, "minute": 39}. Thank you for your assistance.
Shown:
{"hour": 12, "minute": 42}
